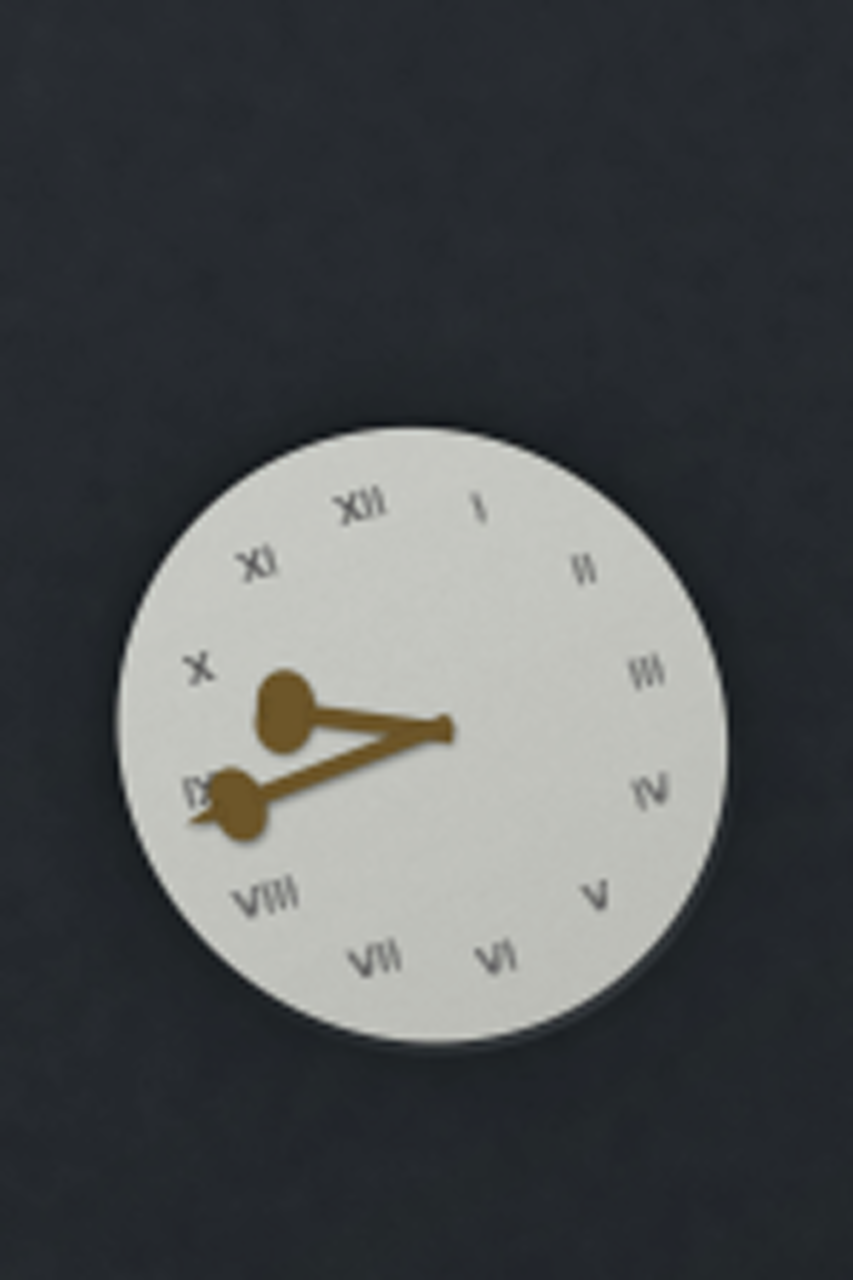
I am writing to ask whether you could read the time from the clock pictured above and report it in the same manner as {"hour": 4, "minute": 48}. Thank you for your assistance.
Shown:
{"hour": 9, "minute": 44}
